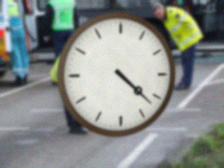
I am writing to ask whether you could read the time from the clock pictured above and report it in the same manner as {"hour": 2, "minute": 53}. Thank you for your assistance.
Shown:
{"hour": 4, "minute": 22}
